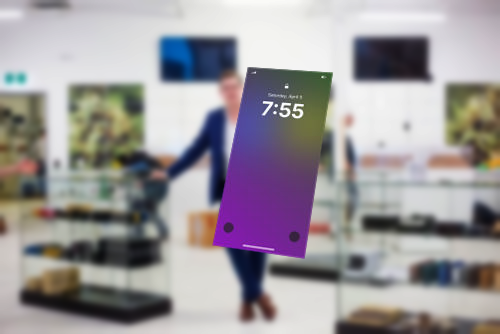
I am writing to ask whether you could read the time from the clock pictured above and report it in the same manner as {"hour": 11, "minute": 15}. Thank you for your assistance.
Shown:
{"hour": 7, "minute": 55}
